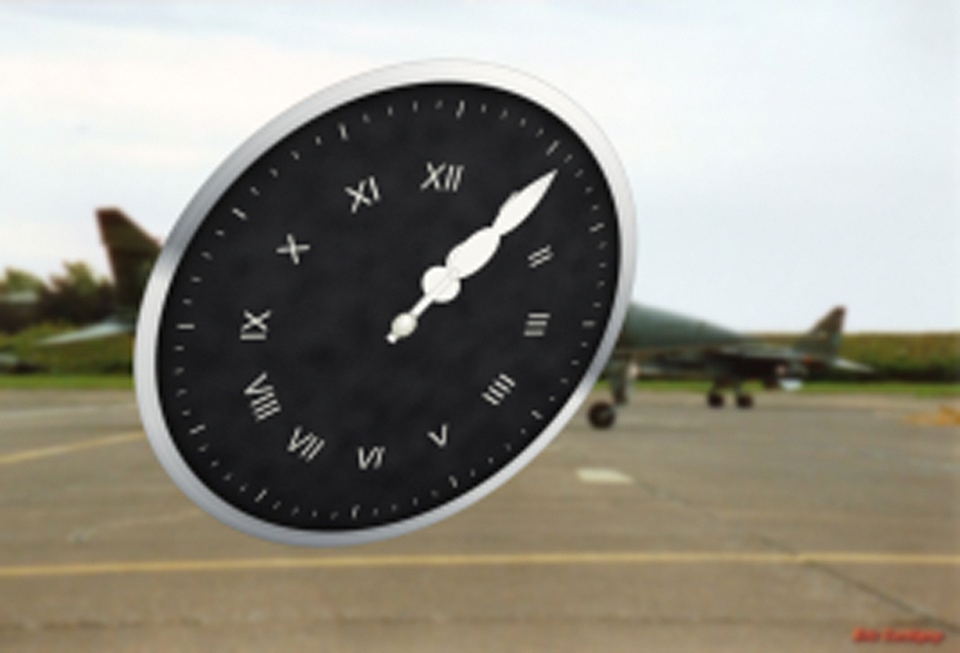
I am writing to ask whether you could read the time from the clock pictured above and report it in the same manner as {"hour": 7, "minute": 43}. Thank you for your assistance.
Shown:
{"hour": 1, "minute": 6}
